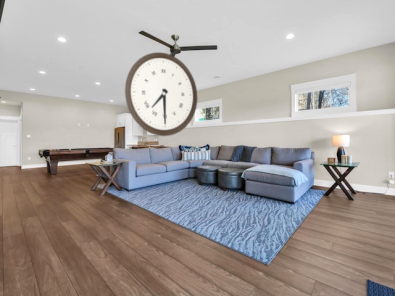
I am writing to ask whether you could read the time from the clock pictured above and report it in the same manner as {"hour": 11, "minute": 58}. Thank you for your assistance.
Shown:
{"hour": 7, "minute": 30}
